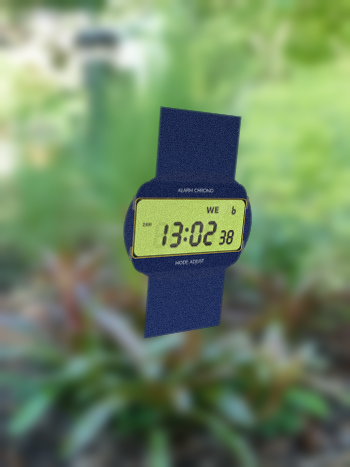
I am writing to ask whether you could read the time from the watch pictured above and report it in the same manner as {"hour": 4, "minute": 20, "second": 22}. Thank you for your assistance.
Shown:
{"hour": 13, "minute": 2, "second": 38}
